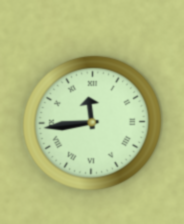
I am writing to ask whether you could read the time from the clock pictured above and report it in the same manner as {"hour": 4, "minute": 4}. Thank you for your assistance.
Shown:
{"hour": 11, "minute": 44}
